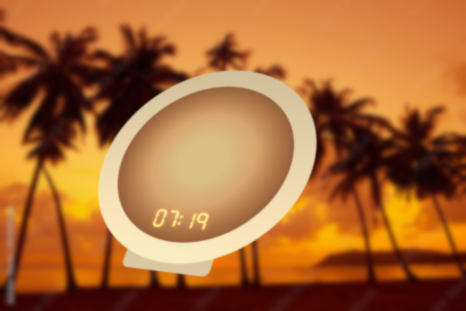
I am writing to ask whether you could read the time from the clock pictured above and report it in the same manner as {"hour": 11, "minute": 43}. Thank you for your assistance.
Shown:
{"hour": 7, "minute": 19}
